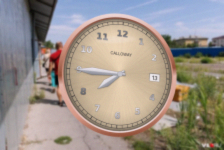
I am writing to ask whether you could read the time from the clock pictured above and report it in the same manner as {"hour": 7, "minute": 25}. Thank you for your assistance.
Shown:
{"hour": 7, "minute": 45}
